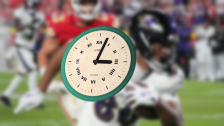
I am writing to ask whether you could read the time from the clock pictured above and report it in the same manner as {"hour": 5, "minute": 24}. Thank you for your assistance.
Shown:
{"hour": 3, "minute": 3}
